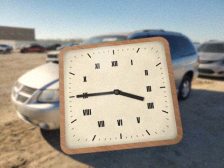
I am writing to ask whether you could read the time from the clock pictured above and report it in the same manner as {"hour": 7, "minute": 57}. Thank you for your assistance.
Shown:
{"hour": 3, "minute": 45}
